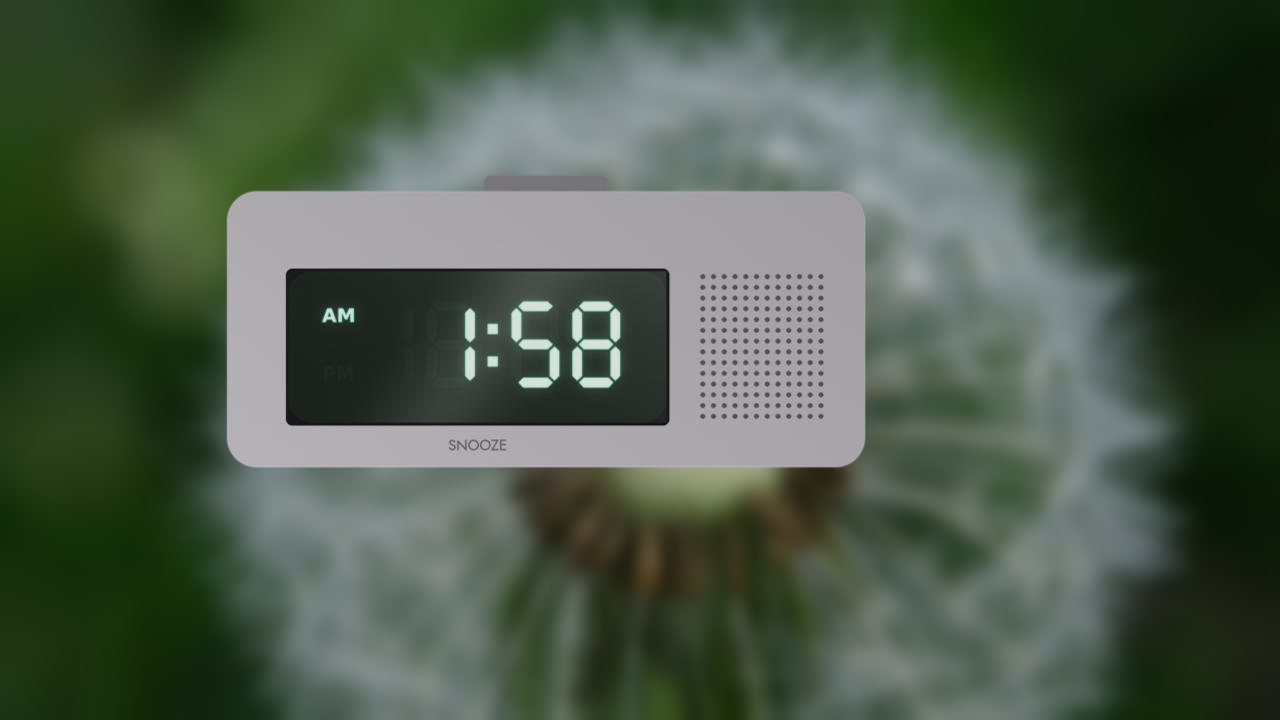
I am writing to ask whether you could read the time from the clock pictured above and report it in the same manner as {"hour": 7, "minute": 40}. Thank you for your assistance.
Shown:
{"hour": 1, "minute": 58}
